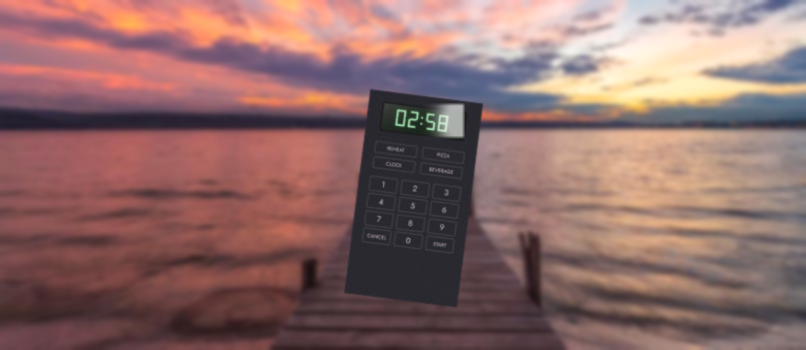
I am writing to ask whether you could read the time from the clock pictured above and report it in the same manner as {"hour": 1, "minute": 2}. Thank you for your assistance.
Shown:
{"hour": 2, "minute": 58}
